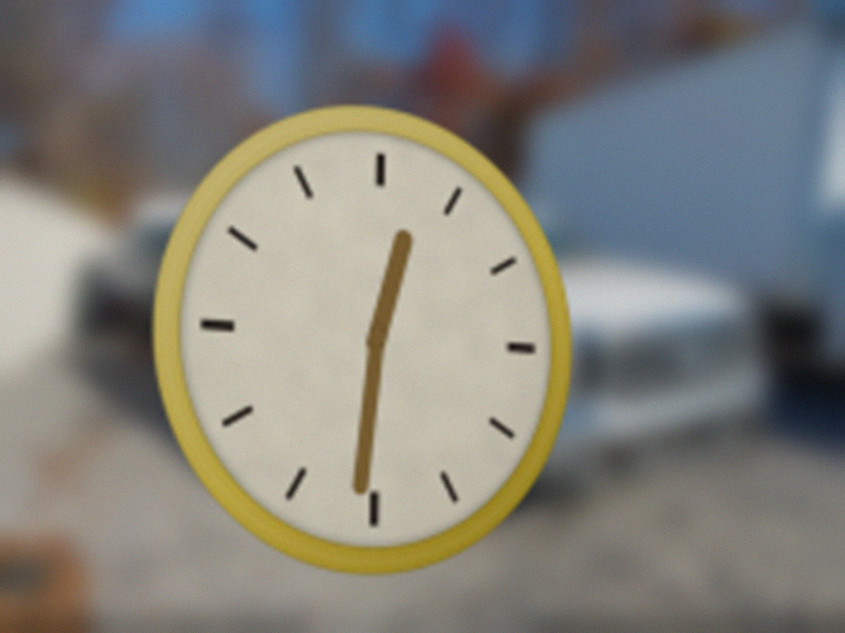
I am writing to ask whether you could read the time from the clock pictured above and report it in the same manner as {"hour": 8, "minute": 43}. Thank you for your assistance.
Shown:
{"hour": 12, "minute": 31}
